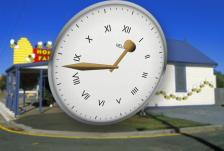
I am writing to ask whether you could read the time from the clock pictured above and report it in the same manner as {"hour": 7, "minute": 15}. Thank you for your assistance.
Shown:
{"hour": 12, "minute": 43}
